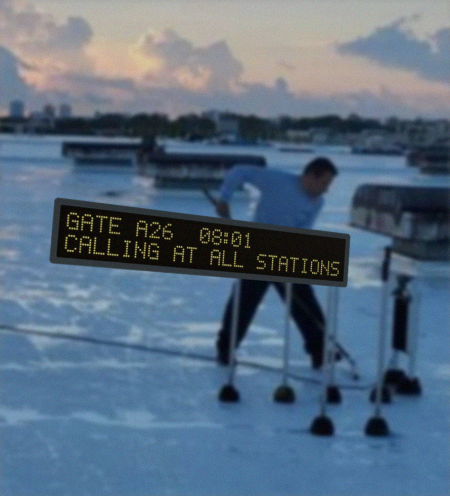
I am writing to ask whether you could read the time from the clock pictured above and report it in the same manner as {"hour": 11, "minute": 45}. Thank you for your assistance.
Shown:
{"hour": 8, "minute": 1}
